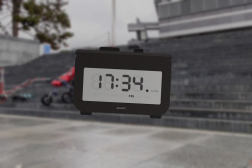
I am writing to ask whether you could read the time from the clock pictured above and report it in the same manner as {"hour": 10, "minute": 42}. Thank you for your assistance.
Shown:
{"hour": 17, "minute": 34}
